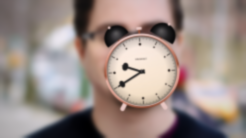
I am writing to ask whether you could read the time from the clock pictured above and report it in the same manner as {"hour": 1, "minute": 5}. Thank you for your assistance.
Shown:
{"hour": 9, "minute": 40}
